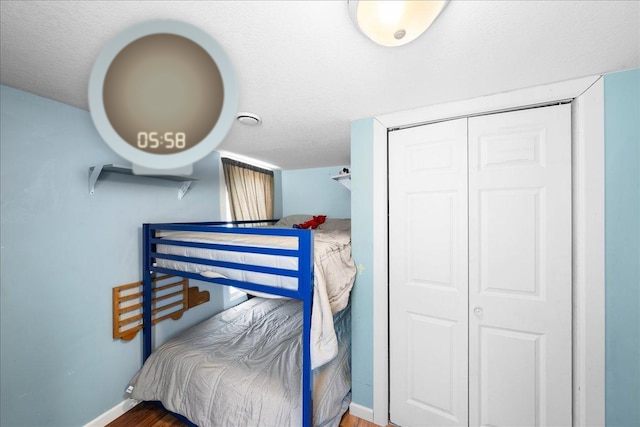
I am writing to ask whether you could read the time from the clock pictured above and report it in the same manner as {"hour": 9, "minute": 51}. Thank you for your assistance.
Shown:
{"hour": 5, "minute": 58}
